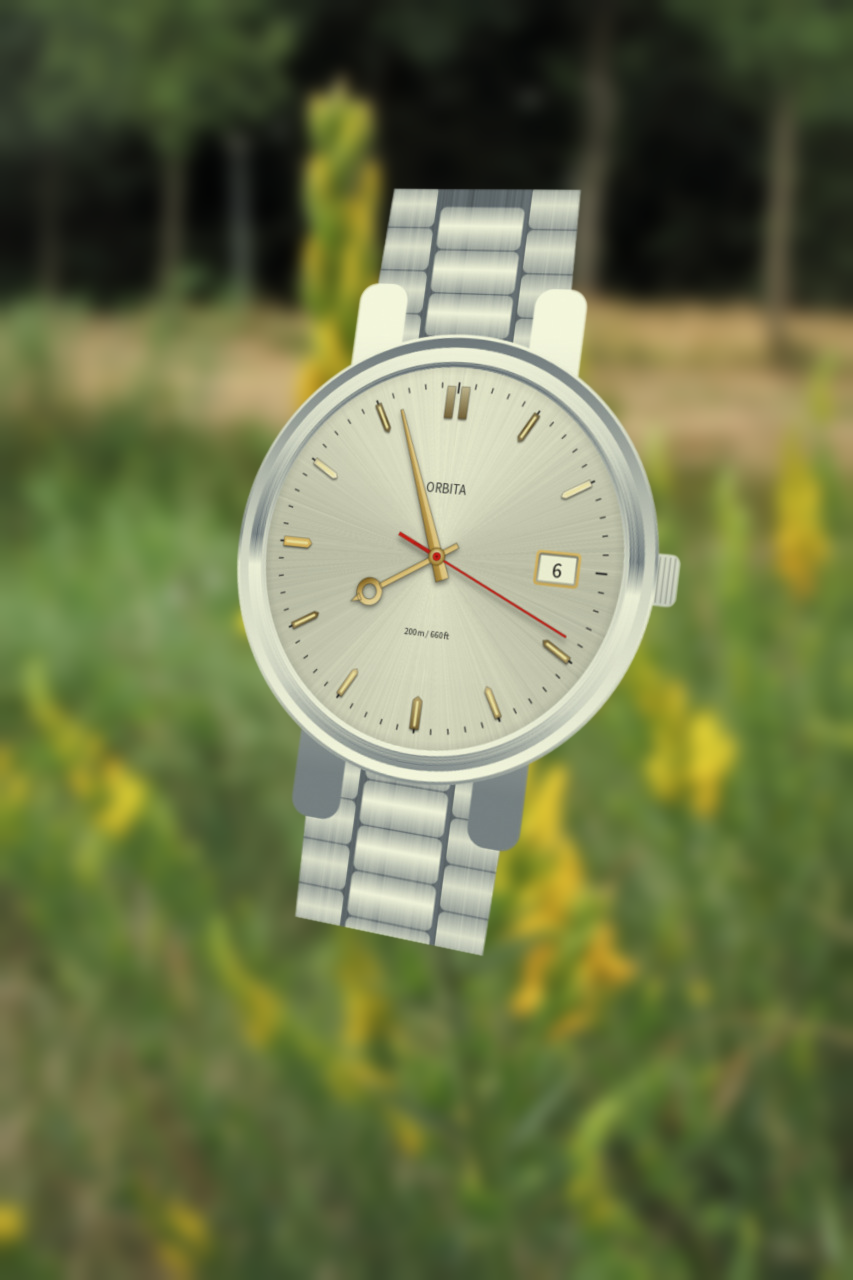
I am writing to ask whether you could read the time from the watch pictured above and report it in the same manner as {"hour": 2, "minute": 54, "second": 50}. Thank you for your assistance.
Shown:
{"hour": 7, "minute": 56, "second": 19}
